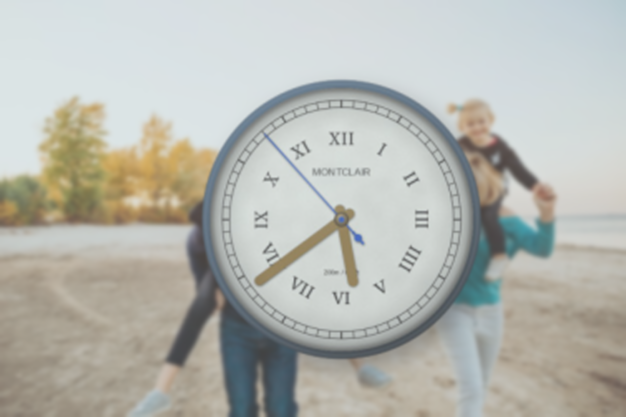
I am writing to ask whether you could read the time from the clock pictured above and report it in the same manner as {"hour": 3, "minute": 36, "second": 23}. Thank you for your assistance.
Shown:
{"hour": 5, "minute": 38, "second": 53}
